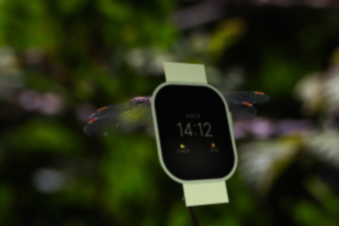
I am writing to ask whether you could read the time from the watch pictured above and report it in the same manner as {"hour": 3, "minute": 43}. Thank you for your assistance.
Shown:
{"hour": 14, "minute": 12}
